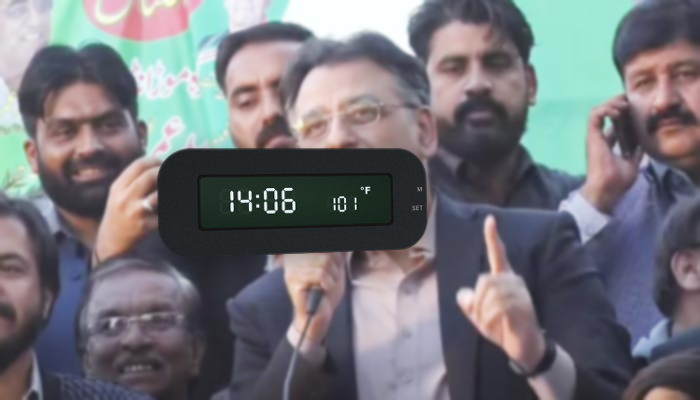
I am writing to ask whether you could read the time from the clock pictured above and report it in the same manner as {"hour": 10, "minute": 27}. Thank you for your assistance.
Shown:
{"hour": 14, "minute": 6}
